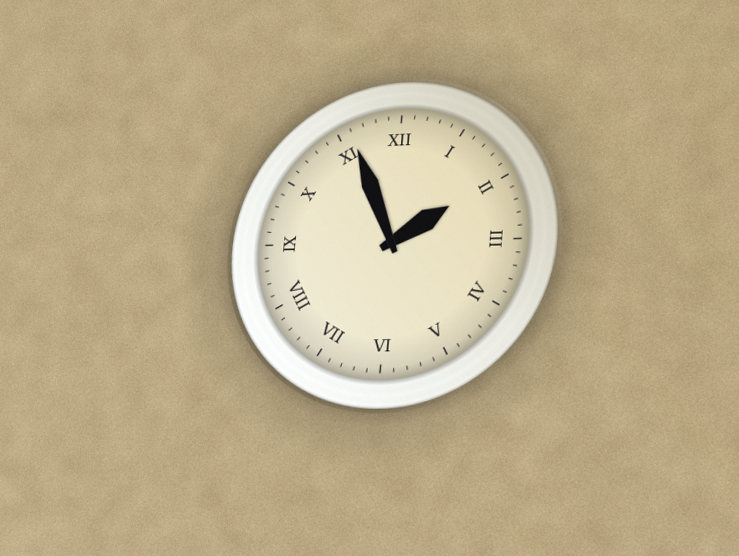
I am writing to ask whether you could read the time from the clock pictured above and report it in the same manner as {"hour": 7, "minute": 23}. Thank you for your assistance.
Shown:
{"hour": 1, "minute": 56}
